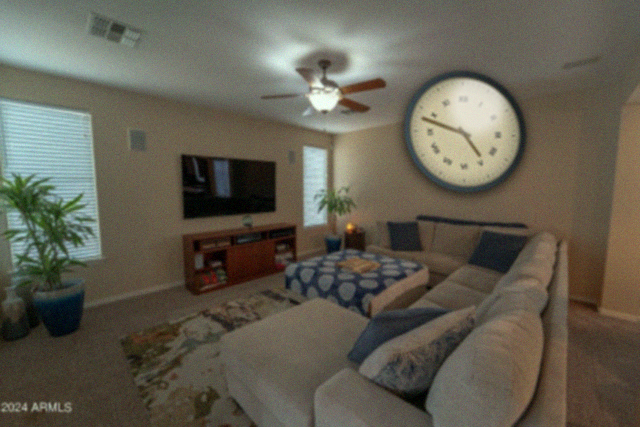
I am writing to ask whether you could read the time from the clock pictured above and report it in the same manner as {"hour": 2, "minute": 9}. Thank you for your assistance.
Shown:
{"hour": 4, "minute": 48}
